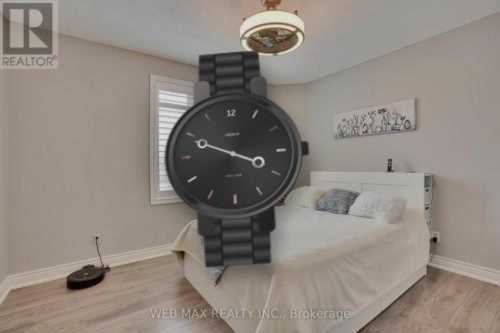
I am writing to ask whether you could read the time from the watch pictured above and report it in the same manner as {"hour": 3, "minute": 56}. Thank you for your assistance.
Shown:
{"hour": 3, "minute": 49}
